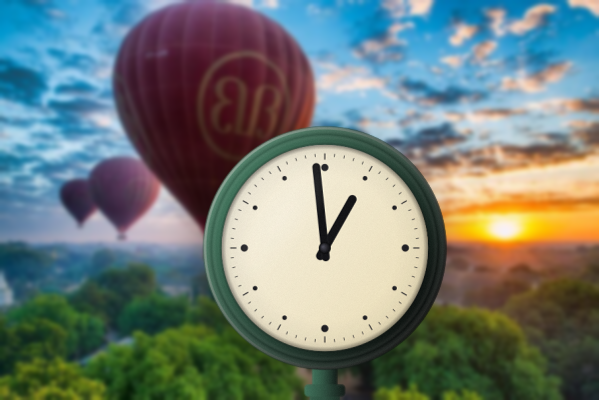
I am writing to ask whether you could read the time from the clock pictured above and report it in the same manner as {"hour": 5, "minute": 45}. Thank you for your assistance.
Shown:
{"hour": 12, "minute": 59}
